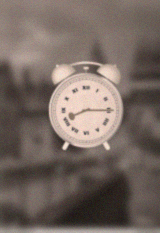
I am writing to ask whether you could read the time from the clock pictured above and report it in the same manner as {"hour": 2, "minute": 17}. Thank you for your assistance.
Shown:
{"hour": 8, "minute": 15}
